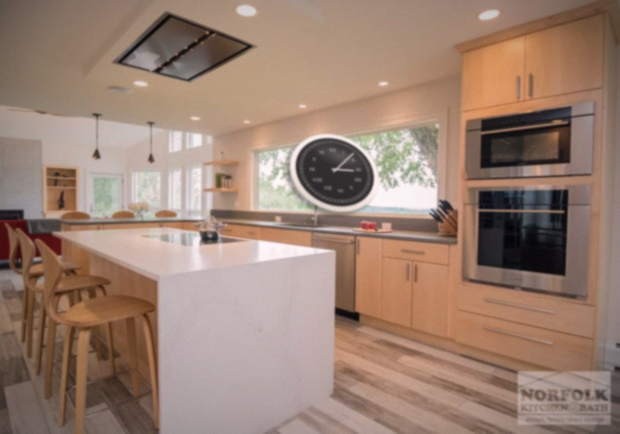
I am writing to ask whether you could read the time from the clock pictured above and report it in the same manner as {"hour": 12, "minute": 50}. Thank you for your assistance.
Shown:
{"hour": 3, "minute": 8}
